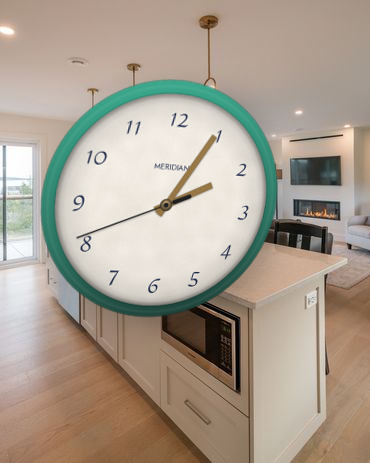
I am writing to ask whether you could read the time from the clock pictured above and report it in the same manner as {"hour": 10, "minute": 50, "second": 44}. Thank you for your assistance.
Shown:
{"hour": 2, "minute": 4, "second": 41}
